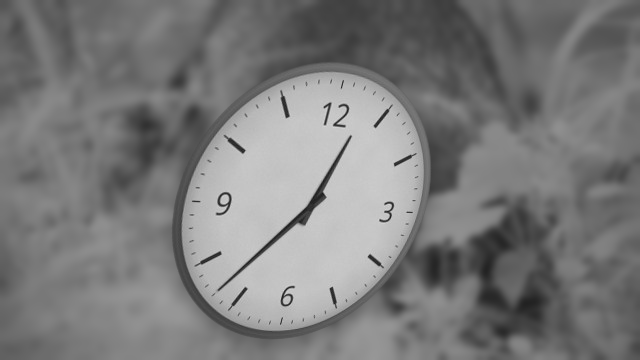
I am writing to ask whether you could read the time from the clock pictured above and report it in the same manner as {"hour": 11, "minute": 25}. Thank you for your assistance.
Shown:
{"hour": 12, "minute": 37}
